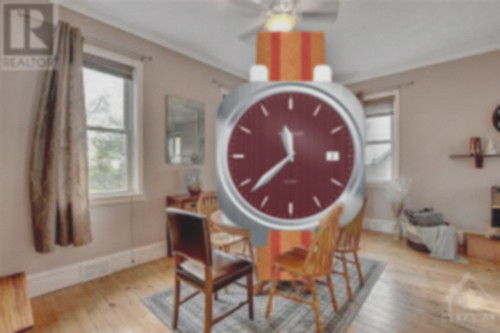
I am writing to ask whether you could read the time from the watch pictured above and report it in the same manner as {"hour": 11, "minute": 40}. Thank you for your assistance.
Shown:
{"hour": 11, "minute": 38}
